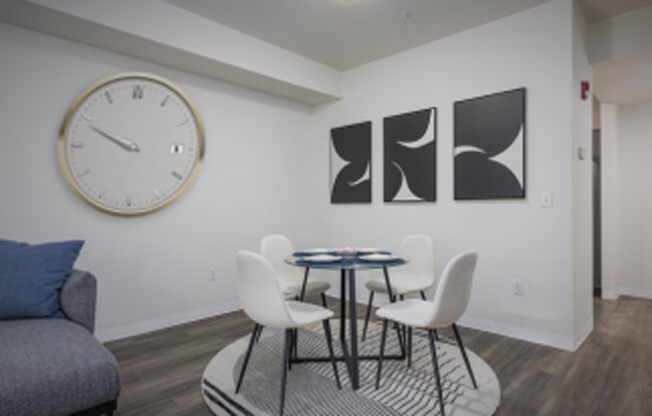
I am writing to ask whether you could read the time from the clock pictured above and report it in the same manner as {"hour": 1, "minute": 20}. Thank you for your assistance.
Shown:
{"hour": 9, "minute": 49}
